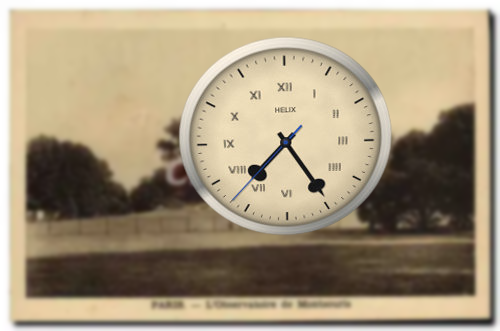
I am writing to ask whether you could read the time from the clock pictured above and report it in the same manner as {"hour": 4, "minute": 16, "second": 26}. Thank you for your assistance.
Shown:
{"hour": 7, "minute": 24, "second": 37}
